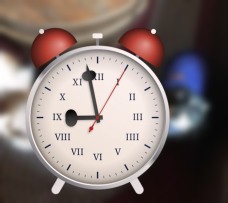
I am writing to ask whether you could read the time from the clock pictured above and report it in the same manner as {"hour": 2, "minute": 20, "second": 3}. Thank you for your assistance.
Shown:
{"hour": 8, "minute": 58, "second": 5}
